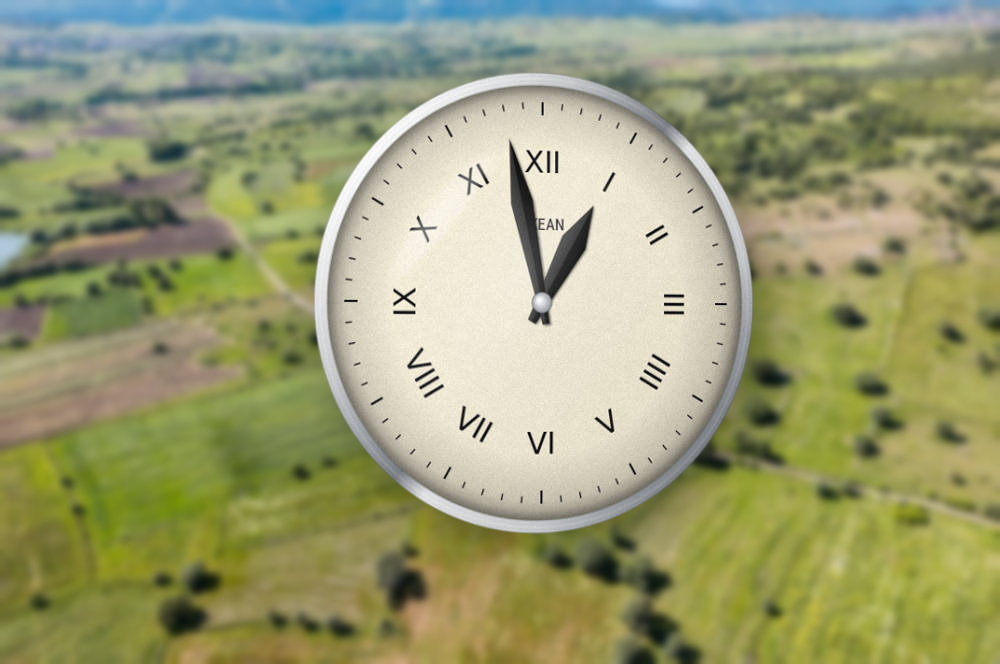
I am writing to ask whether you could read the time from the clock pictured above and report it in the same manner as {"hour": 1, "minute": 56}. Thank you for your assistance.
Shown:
{"hour": 12, "minute": 58}
